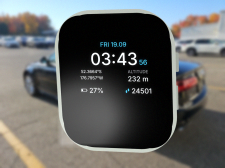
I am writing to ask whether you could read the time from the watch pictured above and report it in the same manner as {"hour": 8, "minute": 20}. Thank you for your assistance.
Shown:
{"hour": 3, "minute": 43}
